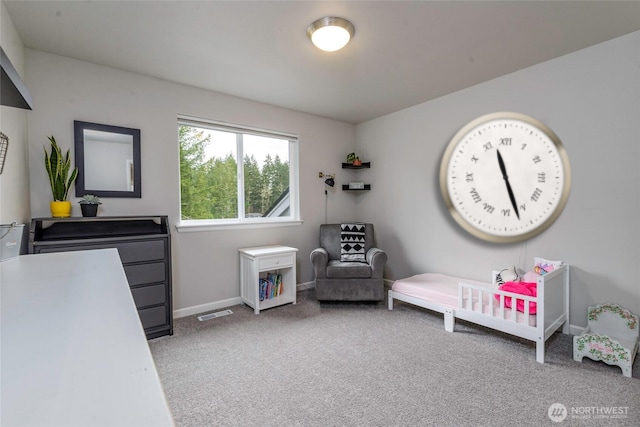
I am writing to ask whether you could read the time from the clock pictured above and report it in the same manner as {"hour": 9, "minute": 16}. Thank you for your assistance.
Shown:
{"hour": 11, "minute": 27}
